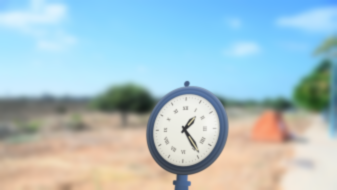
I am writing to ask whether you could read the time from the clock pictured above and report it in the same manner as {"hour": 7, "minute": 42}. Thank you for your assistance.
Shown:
{"hour": 1, "minute": 24}
